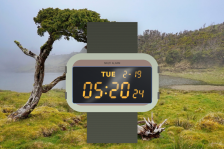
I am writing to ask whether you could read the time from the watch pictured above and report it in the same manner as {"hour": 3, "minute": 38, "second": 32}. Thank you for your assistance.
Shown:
{"hour": 5, "minute": 20, "second": 24}
